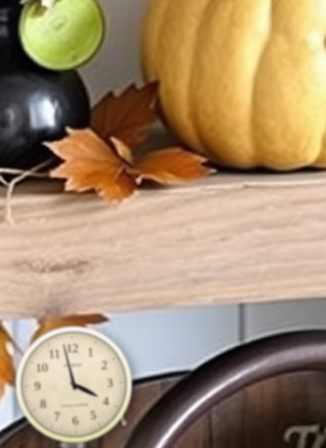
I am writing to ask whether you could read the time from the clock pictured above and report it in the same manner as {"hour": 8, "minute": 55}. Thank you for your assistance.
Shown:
{"hour": 3, "minute": 58}
